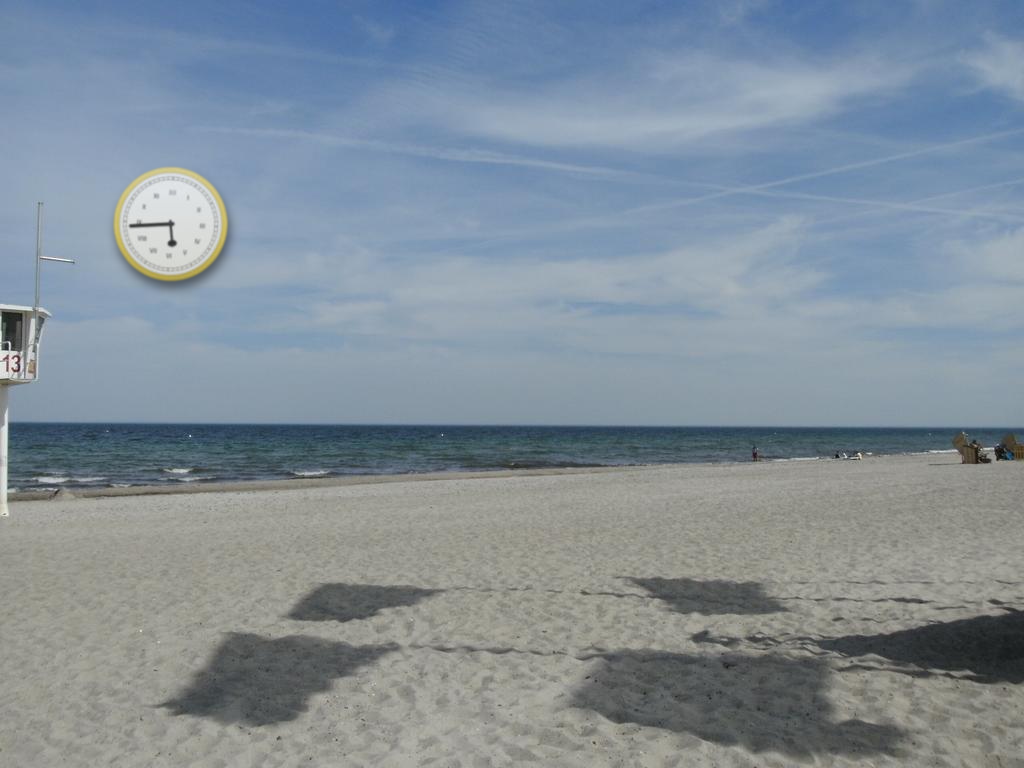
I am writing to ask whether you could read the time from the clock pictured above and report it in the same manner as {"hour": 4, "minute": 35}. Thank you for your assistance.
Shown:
{"hour": 5, "minute": 44}
